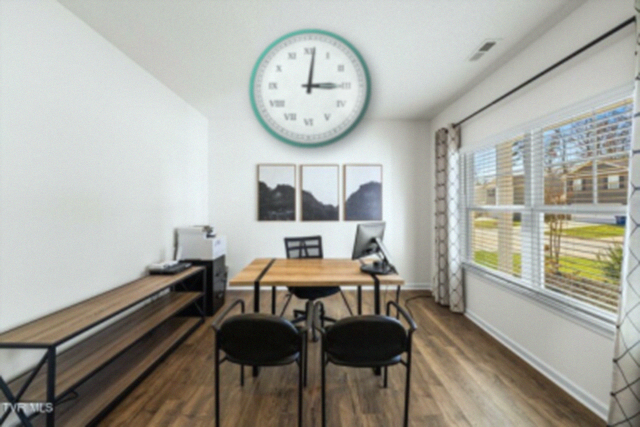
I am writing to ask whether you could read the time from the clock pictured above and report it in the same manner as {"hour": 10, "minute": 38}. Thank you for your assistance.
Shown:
{"hour": 3, "minute": 1}
